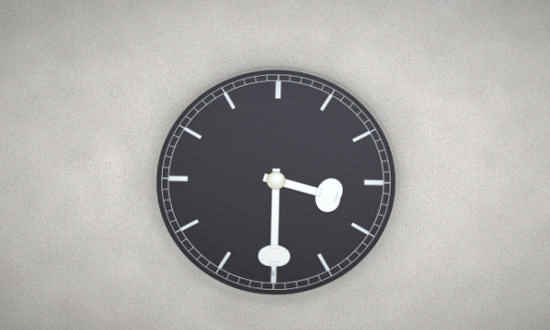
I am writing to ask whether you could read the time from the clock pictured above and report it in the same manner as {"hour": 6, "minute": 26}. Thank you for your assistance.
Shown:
{"hour": 3, "minute": 30}
